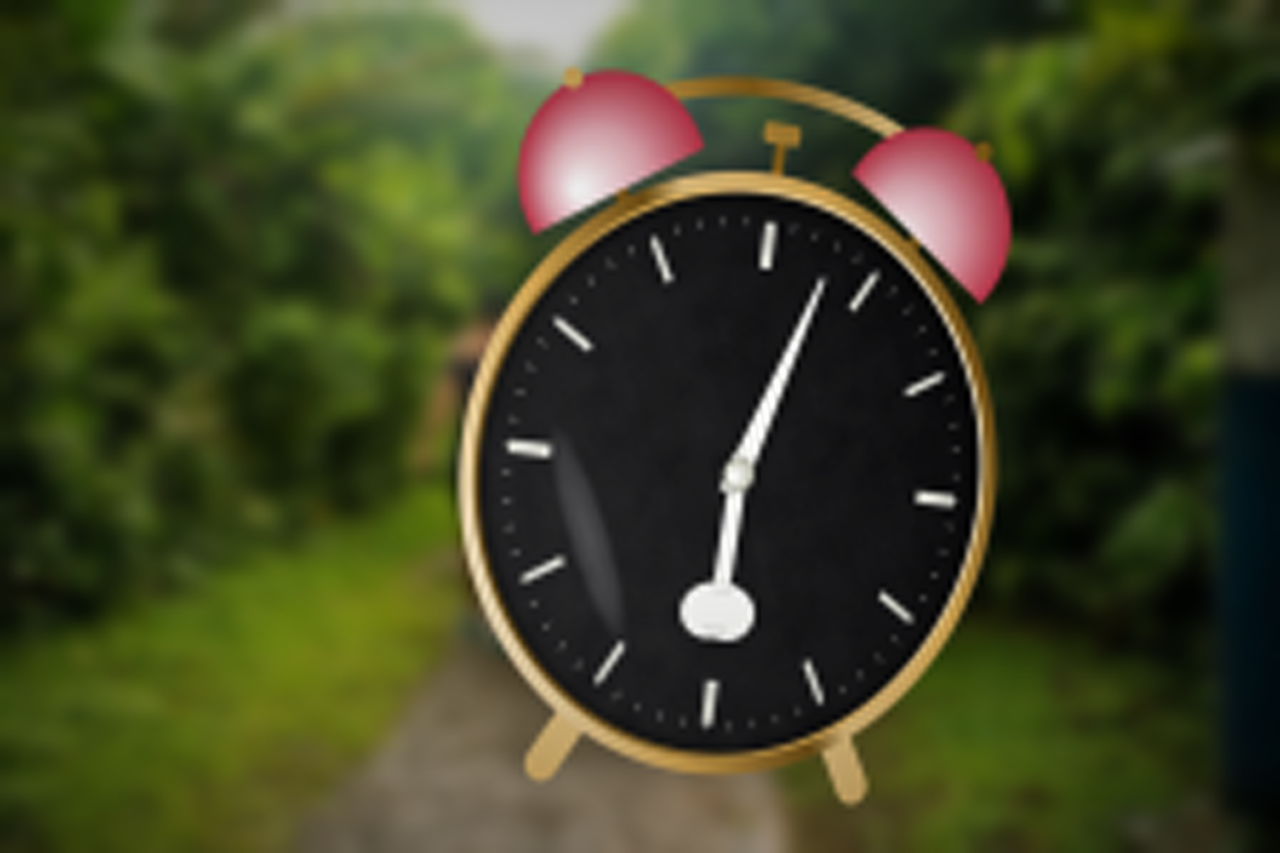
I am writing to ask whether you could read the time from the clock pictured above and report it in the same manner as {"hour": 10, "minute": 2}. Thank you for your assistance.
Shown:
{"hour": 6, "minute": 3}
